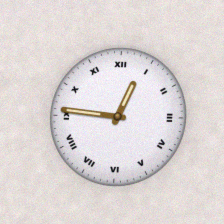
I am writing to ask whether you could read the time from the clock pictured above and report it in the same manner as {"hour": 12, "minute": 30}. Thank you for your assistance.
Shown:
{"hour": 12, "minute": 46}
